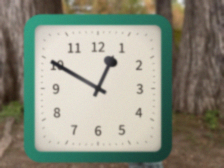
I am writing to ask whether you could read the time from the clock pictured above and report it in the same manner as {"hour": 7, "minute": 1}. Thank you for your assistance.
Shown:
{"hour": 12, "minute": 50}
